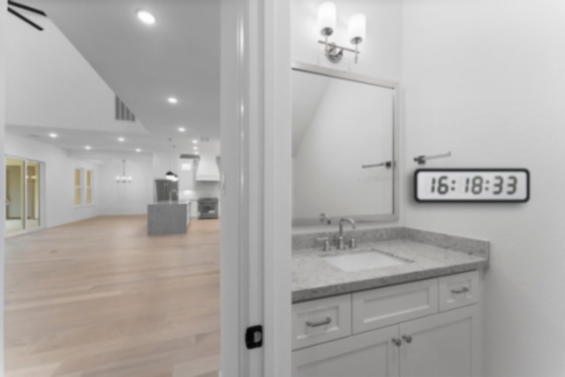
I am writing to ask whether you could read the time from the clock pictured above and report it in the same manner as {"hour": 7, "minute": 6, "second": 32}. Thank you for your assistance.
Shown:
{"hour": 16, "minute": 18, "second": 33}
